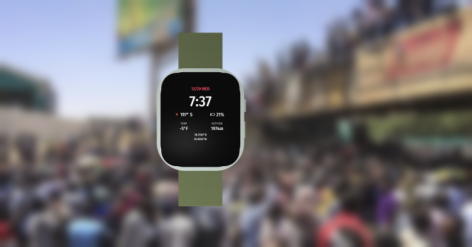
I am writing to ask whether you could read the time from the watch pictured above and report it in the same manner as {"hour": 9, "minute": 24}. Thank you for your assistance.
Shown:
{"hour": 7, "minute": 37}
